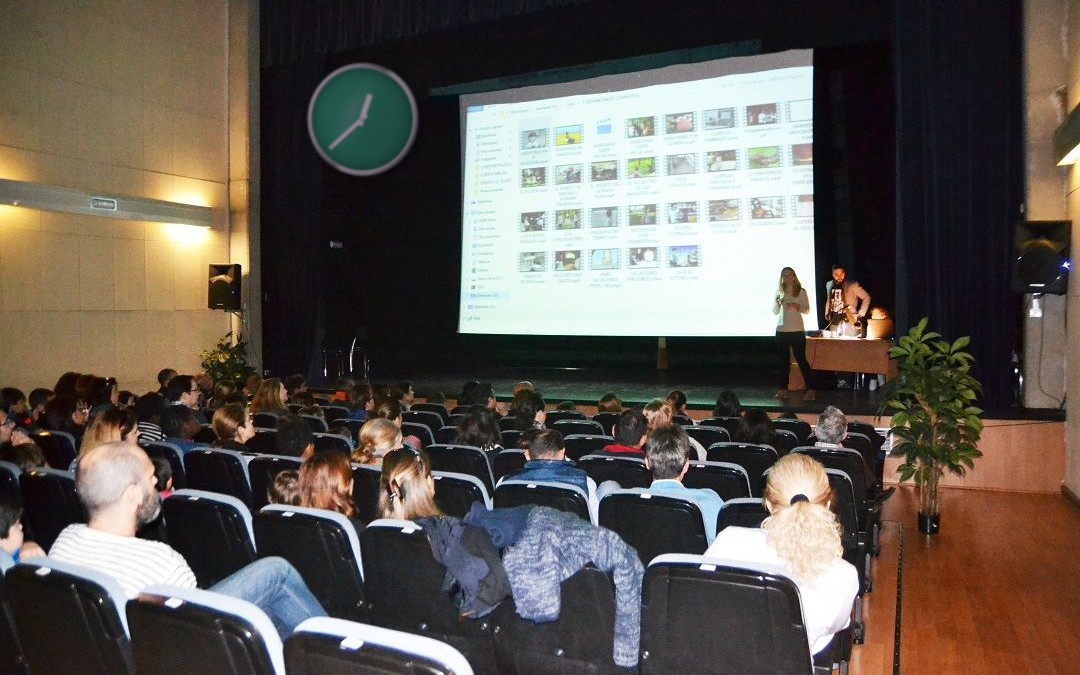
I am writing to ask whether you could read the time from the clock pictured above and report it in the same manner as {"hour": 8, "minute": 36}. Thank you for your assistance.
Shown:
{"hour": 12, "minute": 38}
